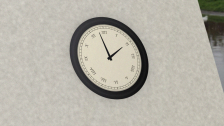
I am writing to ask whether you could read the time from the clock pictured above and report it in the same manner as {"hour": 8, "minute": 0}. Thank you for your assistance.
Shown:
{"hour": 1, "minute": 58}
